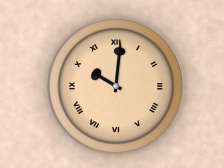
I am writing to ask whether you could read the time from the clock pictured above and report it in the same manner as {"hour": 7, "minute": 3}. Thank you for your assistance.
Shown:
{"hour": 10, "minute": 1}
